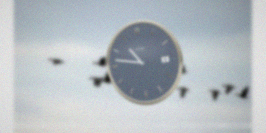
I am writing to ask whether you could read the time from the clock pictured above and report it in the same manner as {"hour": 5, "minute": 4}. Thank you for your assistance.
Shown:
{"hour": 10, "minute": 47}
